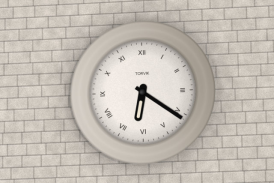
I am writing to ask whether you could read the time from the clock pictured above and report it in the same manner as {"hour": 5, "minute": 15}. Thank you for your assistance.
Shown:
{"hour": 6, "minute": 21}
